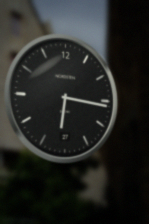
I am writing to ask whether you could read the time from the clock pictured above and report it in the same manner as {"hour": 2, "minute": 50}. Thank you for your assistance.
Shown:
{"hour": 6, "minute": 16}
